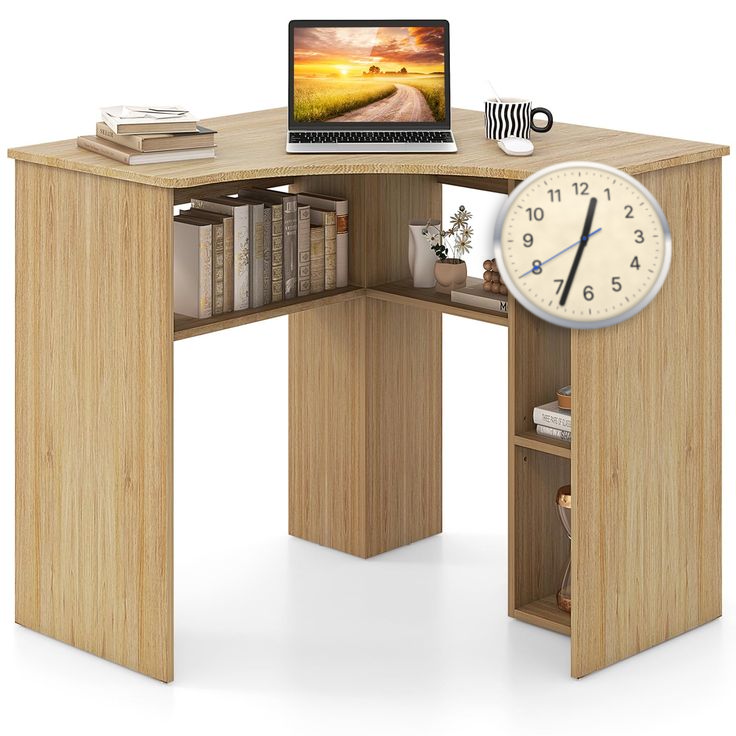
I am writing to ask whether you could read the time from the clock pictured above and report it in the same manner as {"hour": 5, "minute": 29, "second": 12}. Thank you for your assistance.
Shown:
{"hour": 12, "minute": 33, "second": 40}
